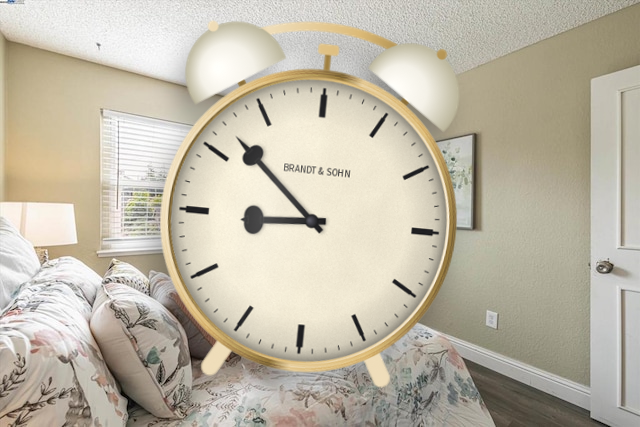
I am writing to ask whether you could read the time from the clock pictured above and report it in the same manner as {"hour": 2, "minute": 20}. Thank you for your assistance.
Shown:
{"hour": 8, "minute": 52}
